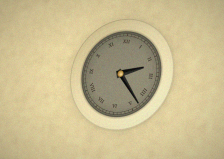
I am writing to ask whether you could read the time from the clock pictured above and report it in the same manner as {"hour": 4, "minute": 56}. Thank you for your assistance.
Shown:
{"hour": 2, "minute": 23}
